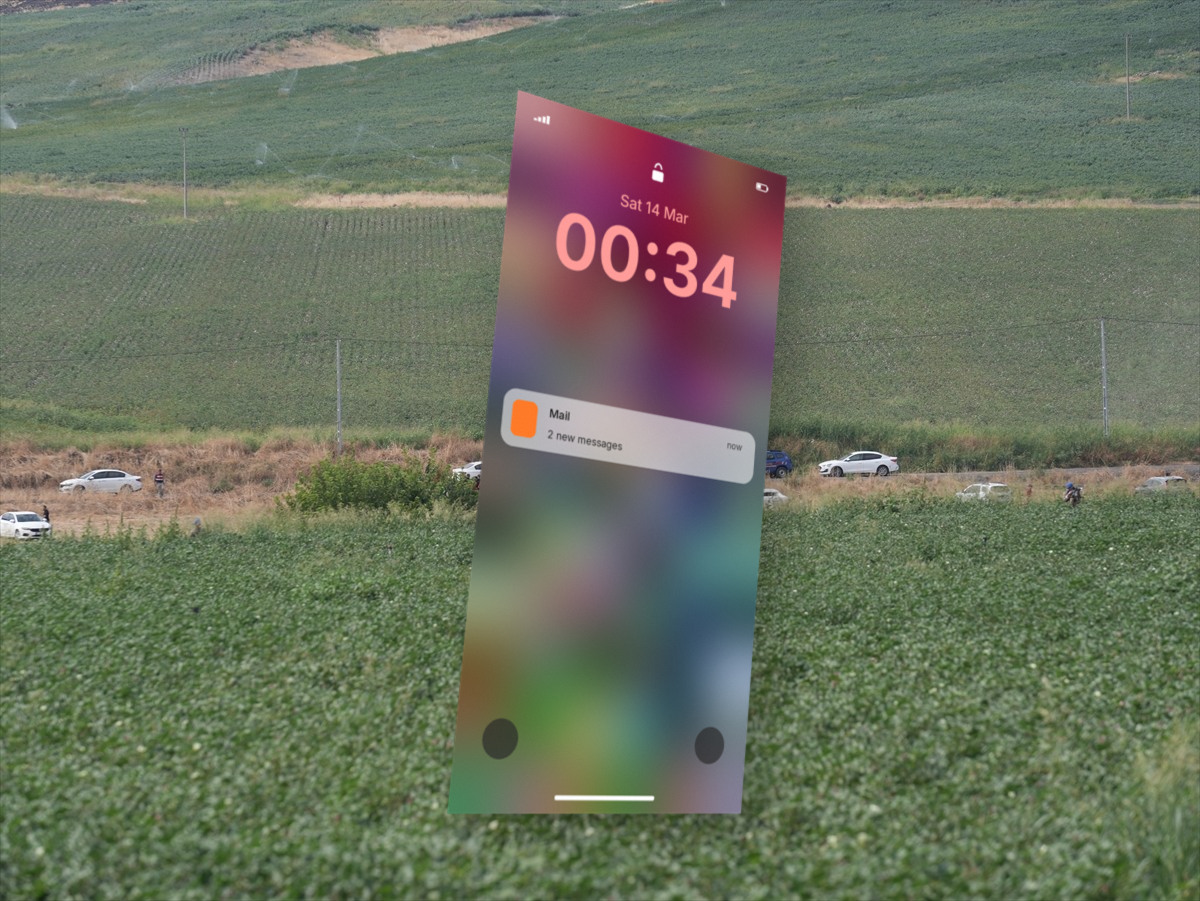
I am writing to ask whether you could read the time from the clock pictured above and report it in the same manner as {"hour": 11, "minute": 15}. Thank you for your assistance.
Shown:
{"hour": 0, "minute": 34}
